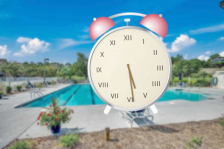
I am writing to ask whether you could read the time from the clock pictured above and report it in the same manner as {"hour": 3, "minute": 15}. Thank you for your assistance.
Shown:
{"hour": 5, "minute": 29}
